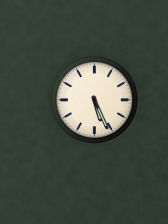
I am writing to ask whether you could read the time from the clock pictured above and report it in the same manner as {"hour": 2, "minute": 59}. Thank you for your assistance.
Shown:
{"hour": 5, "minute": 26}
